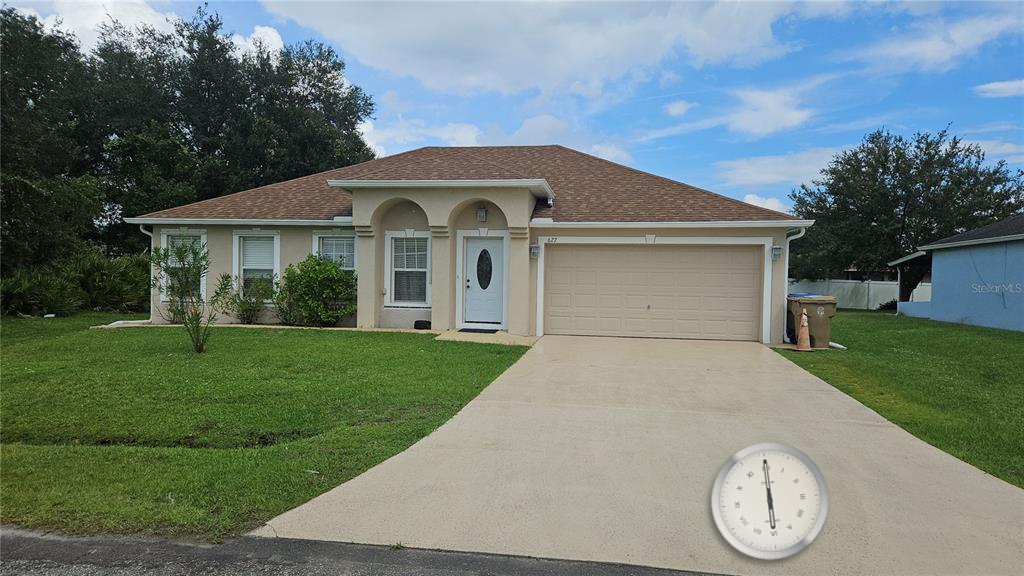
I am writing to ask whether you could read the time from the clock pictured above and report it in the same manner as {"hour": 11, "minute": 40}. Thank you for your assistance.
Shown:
{"hour": 6, "minute": 0}
